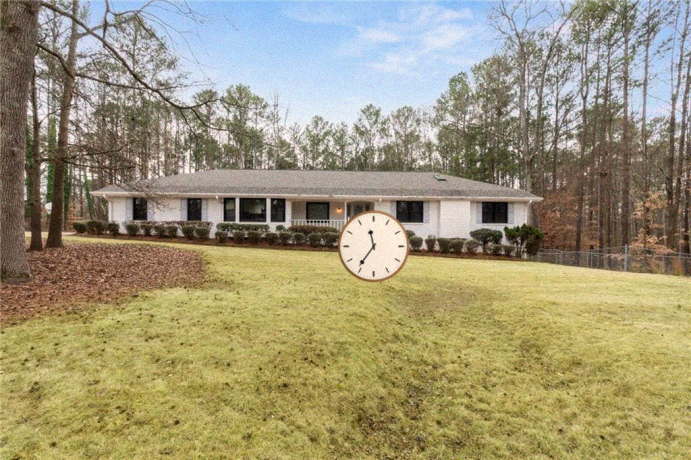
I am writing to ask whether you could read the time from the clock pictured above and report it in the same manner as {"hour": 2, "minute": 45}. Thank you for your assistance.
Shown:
{"hour": 11, "minute": 36}
